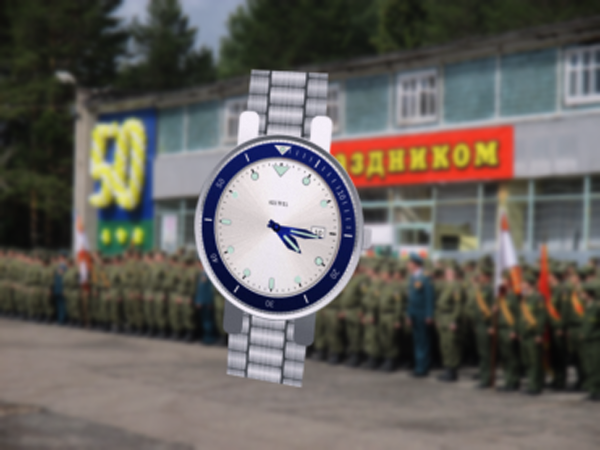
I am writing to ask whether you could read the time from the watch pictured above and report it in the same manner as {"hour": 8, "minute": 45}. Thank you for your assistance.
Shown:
{"hour": 4, "minute": 16}
